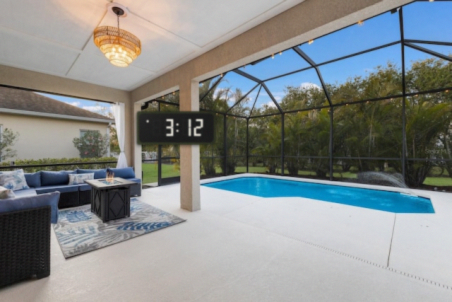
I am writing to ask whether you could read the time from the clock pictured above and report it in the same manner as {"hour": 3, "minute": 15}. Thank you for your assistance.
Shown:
{"hour": 3, "minute": 12}
